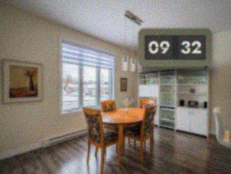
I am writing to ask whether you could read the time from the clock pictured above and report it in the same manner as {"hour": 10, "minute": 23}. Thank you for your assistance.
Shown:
{"hour": 9, "minute": 32}
